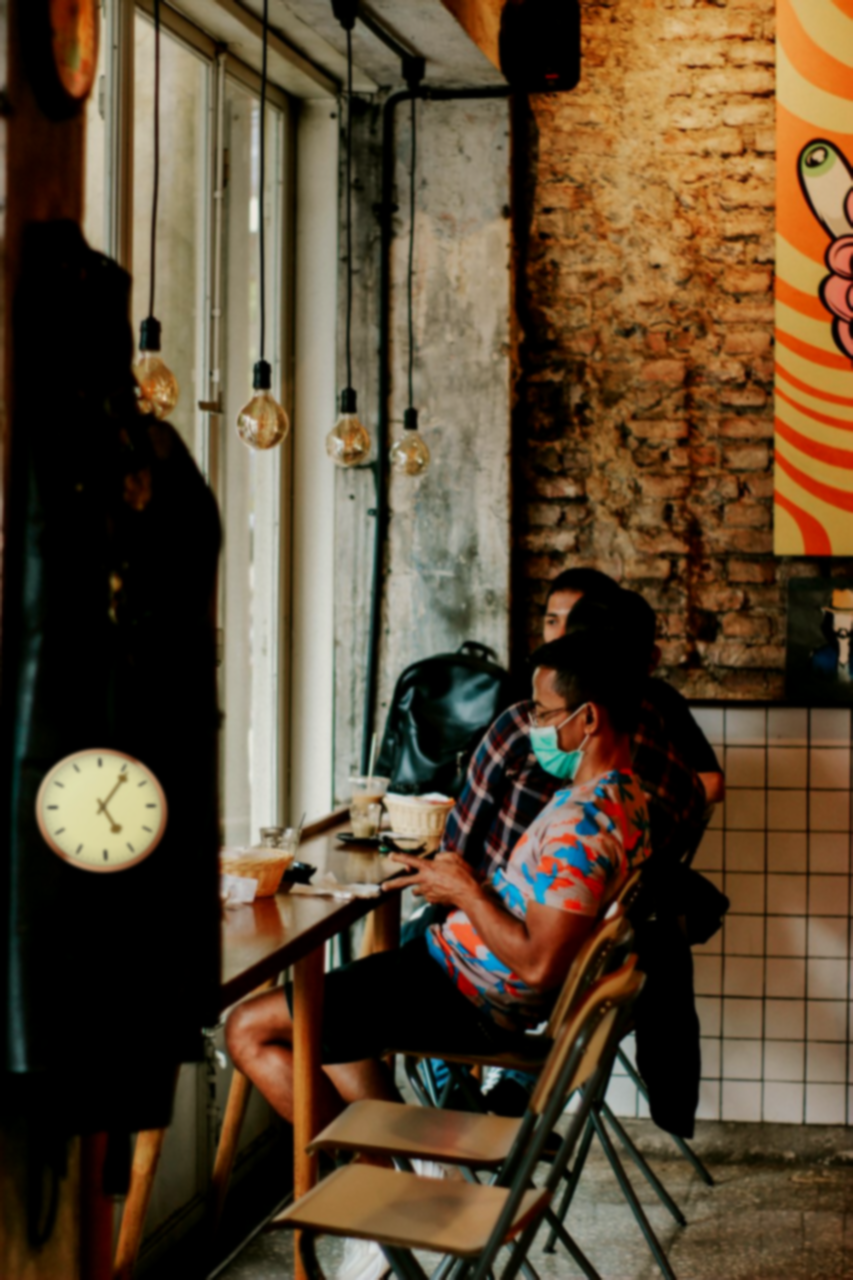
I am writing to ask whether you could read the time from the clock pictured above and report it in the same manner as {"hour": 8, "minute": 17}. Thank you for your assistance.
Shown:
{"hour": 5, "minute": 6}
